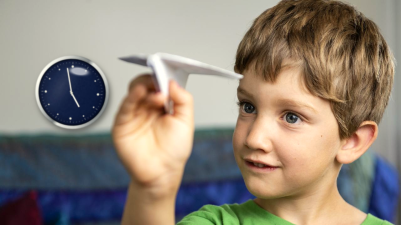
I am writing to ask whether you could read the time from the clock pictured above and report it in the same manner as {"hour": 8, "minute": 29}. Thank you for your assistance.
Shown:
{"hour": 4, "minute": 58}
